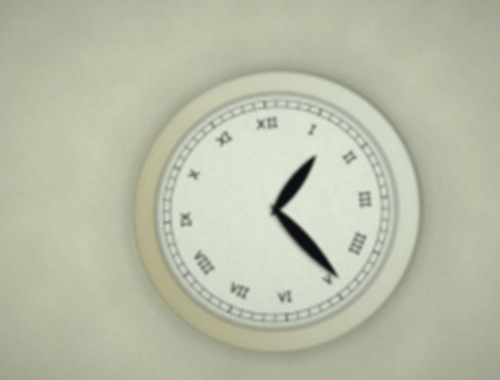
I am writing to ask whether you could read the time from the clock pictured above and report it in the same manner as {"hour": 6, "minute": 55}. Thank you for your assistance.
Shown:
{"hour": 1, "minute": 24}
